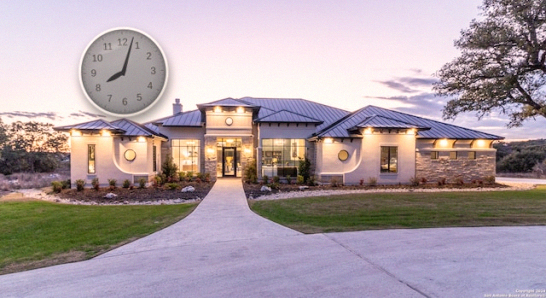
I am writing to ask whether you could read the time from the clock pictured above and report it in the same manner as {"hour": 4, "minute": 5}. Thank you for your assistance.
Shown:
{"hour": 8, "minute": 3}
